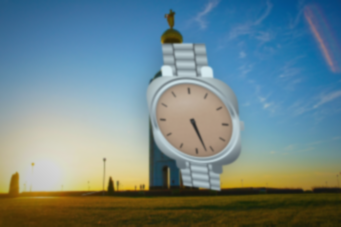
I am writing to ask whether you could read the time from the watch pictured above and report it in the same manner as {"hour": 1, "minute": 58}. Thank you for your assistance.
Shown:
{"hour": 5, "minute": 27}
